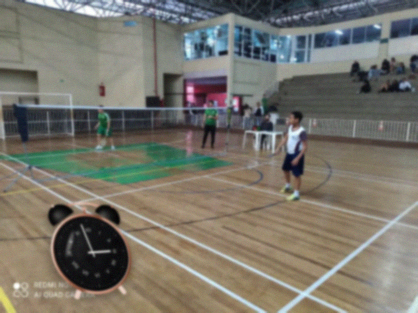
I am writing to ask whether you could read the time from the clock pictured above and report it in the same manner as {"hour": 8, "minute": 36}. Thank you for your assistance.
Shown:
{"hour": 2, "minute": 58}
